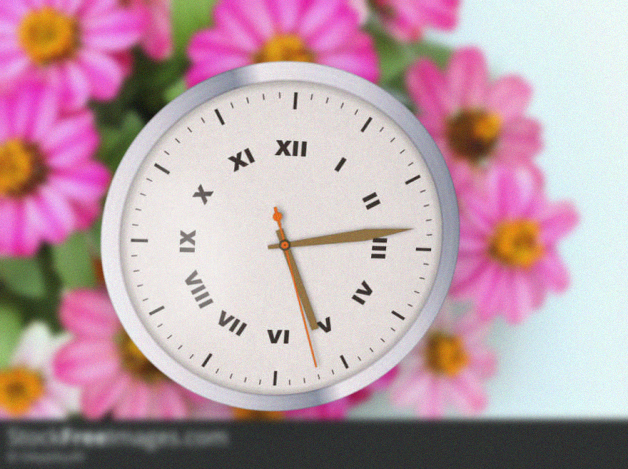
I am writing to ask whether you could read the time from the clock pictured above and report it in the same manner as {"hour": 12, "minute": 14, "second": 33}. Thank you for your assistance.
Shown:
{"hour": 5, "minute": 13, "second": 27}
